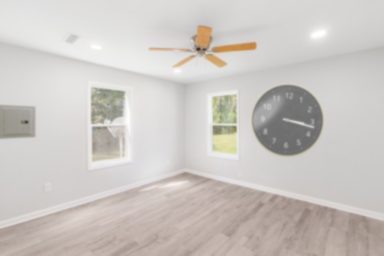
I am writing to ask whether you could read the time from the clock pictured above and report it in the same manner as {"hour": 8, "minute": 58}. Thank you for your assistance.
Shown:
{"hour": 3, "minute": 17}
